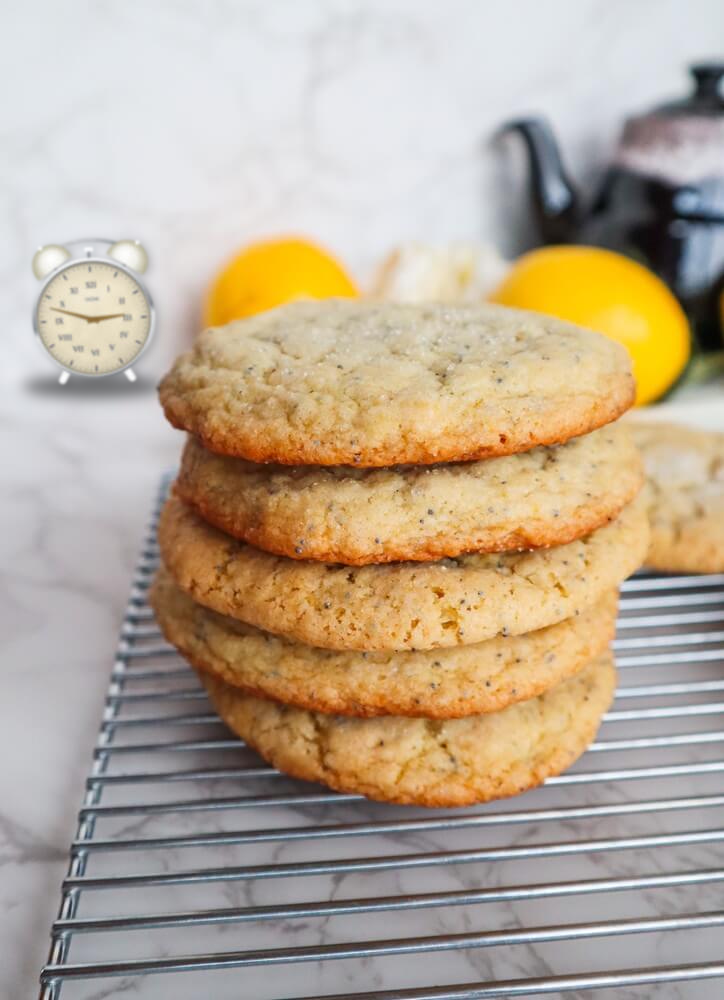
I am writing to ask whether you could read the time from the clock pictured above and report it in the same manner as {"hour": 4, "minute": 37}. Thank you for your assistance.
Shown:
{"hour": 2, "minute": 48}
